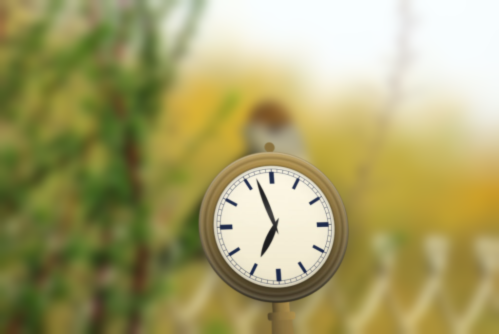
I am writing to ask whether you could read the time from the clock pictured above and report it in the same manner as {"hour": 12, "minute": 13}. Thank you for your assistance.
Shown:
{"hour": 6, "minute": 57}
